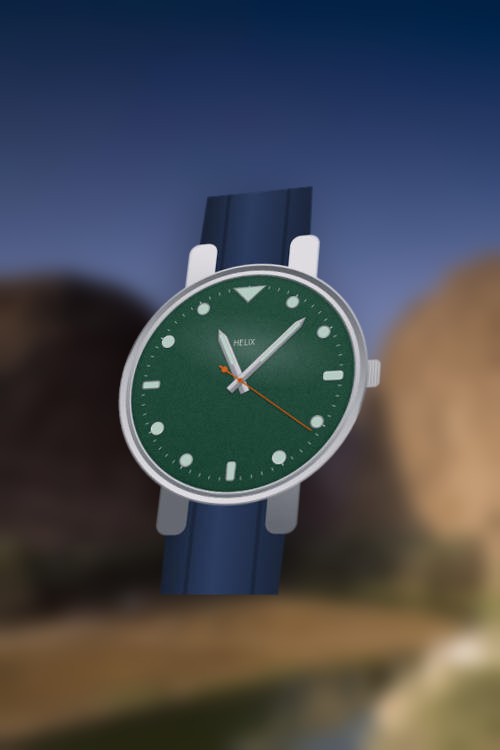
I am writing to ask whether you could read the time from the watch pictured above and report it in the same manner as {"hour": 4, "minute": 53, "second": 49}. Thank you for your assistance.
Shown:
{"hour": 11, "minute": 7, "second": 21}
